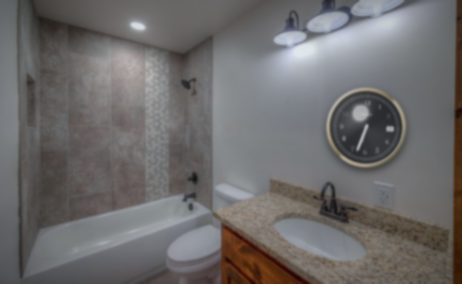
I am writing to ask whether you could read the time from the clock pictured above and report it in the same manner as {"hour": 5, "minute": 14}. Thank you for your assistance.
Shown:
{"hour": 6, "minute": 33}
